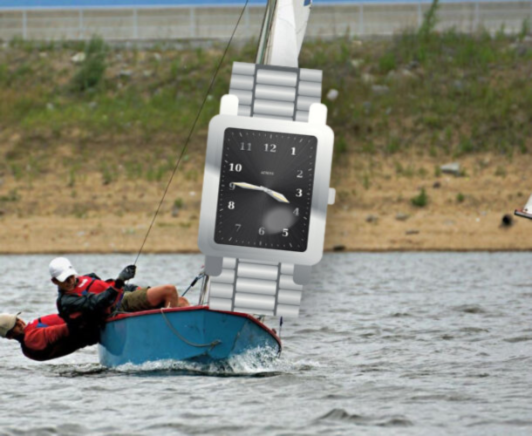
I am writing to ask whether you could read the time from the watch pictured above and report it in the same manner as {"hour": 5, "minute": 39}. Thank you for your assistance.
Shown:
{"hour": 3, "minute": 46}
